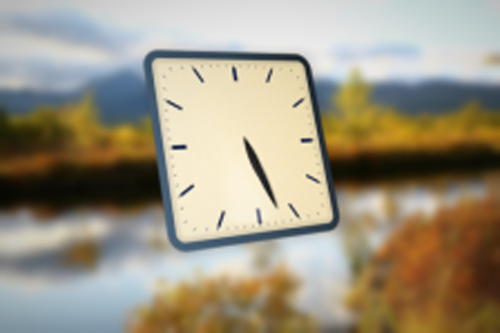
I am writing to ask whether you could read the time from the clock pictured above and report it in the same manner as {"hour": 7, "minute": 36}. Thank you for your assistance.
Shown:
{"hour": 5, "minute": 27}
